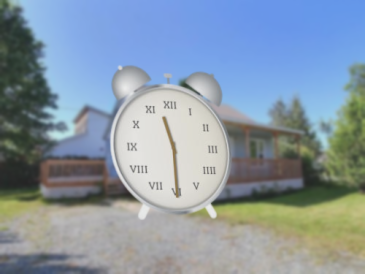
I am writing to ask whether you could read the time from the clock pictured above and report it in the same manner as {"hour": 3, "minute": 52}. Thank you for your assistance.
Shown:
{"hour": 11, "minute": 30}
